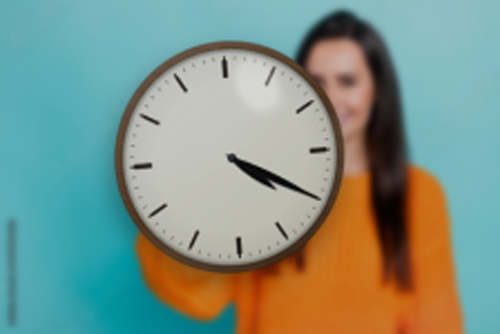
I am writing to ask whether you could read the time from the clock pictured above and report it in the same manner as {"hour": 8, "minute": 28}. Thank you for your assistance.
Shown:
{"hour": 4, "minute": 20}
